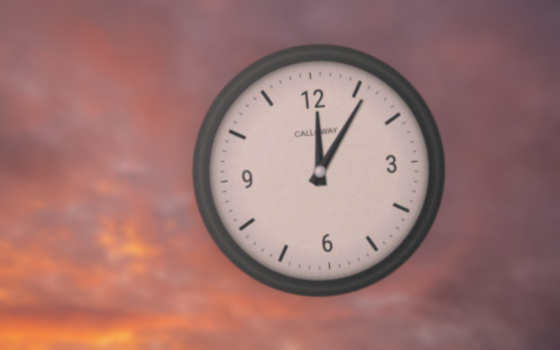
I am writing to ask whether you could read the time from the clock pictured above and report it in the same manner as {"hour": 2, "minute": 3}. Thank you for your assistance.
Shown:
{"hour": 12, "minute": 6}
